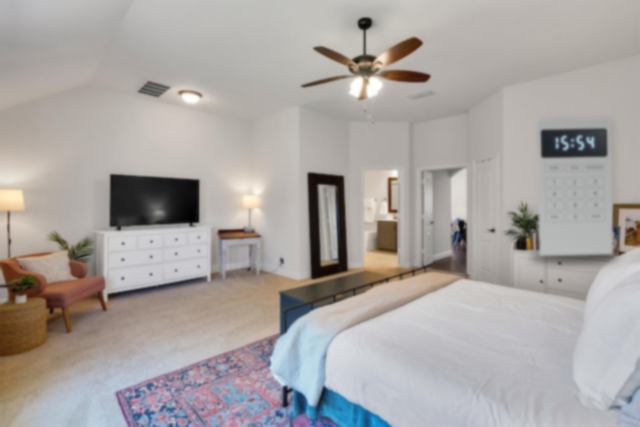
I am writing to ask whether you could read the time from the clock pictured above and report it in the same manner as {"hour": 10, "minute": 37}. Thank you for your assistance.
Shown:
{"hour": 15, "minute": 54}
